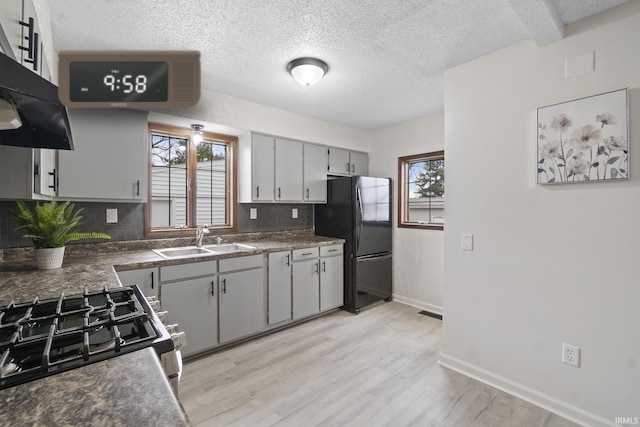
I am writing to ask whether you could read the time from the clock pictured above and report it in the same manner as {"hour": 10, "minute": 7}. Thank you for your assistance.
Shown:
{"hour": 9, "minute": 58}
